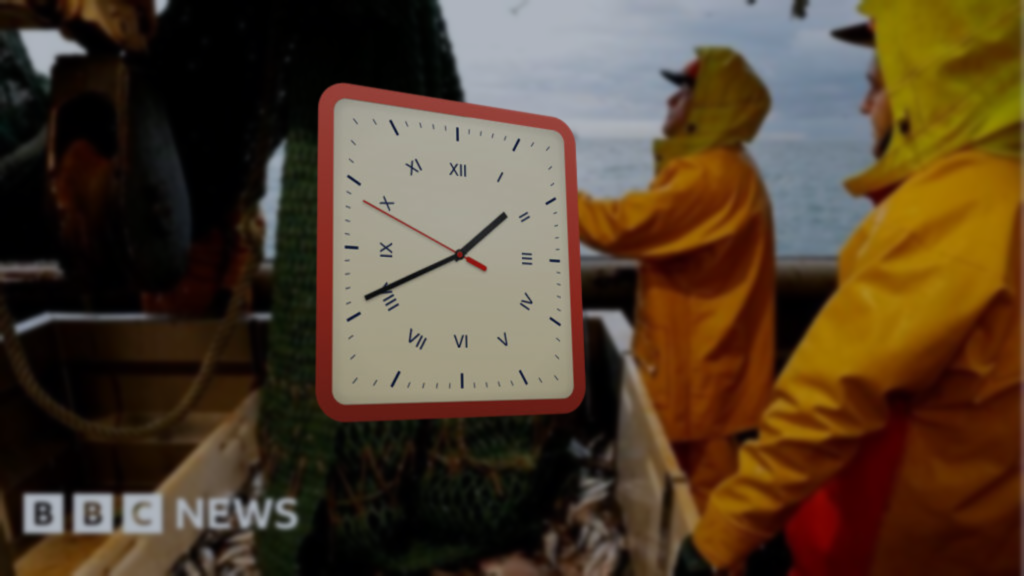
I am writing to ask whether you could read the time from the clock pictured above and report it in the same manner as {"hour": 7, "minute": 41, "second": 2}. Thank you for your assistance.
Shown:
{"hour": 1, "minute": 40, "second": 49}
